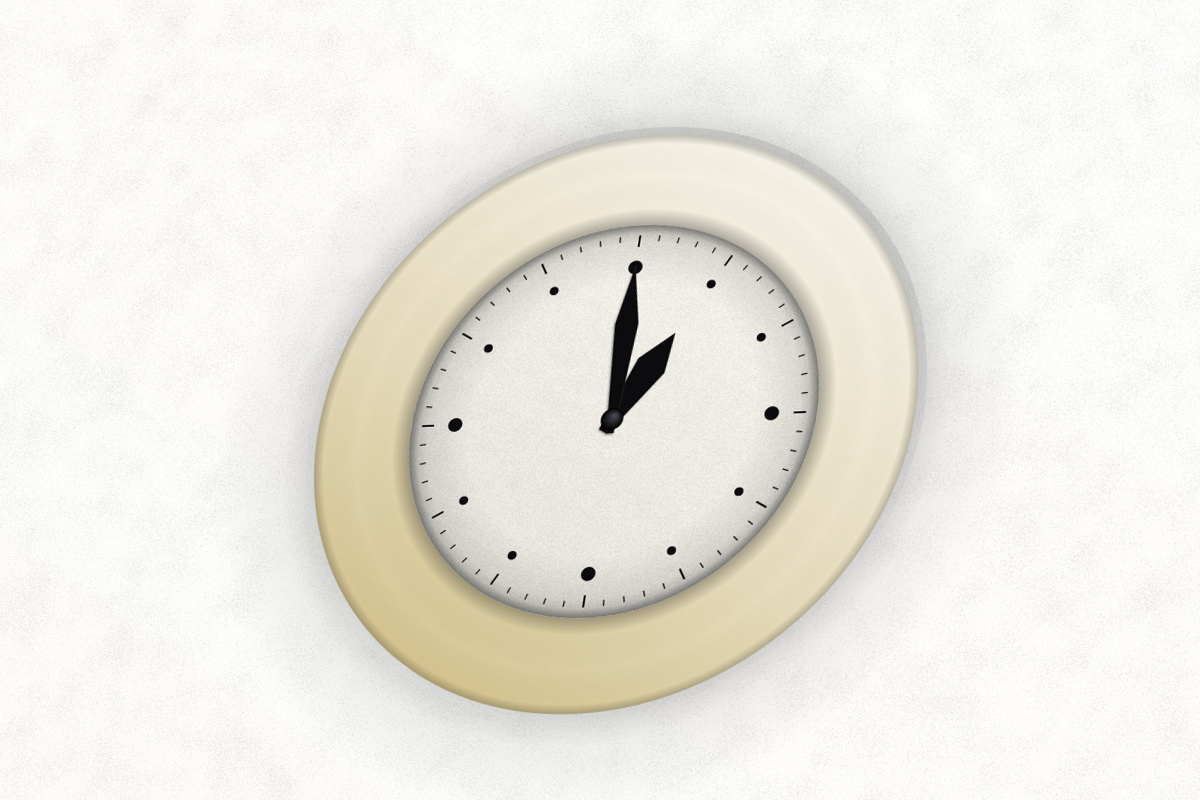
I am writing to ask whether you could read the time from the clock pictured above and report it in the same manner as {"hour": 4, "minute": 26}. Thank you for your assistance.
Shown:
{"hour": 1, "minute": 0}
